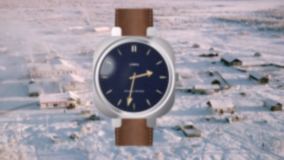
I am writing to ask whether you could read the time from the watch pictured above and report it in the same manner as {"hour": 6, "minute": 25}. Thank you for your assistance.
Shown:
{"hour": 2, "minute": 32}
